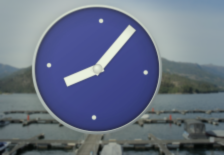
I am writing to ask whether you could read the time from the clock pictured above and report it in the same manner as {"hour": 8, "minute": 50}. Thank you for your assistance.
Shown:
{"hour": 8, "minute": 6}
